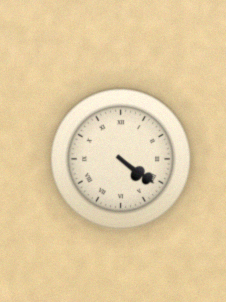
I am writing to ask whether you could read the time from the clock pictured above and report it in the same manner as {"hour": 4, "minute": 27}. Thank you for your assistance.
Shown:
{"hour": 4, "minute": 21}
